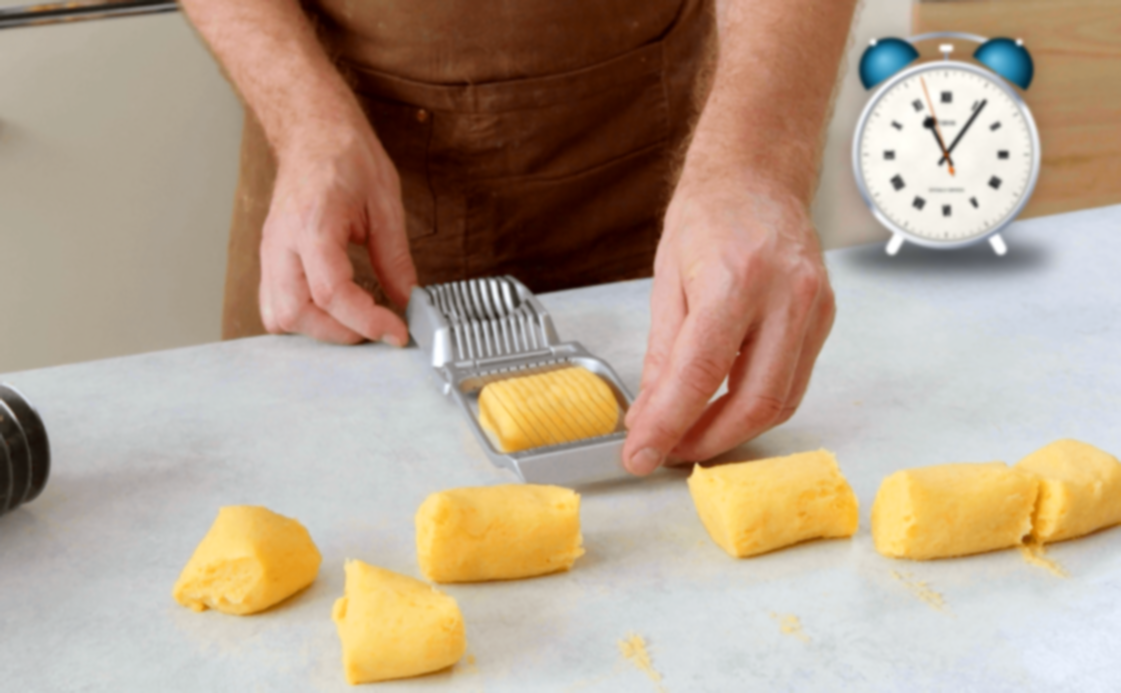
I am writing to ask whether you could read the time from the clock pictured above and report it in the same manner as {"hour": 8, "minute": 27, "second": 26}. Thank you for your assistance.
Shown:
{"hour": 11, "minute": 5, "second": 57}
